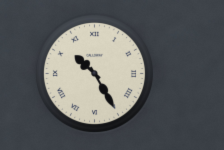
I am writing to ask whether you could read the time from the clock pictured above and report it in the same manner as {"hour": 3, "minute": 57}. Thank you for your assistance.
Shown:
{"hour": 10, "minute": 25}
